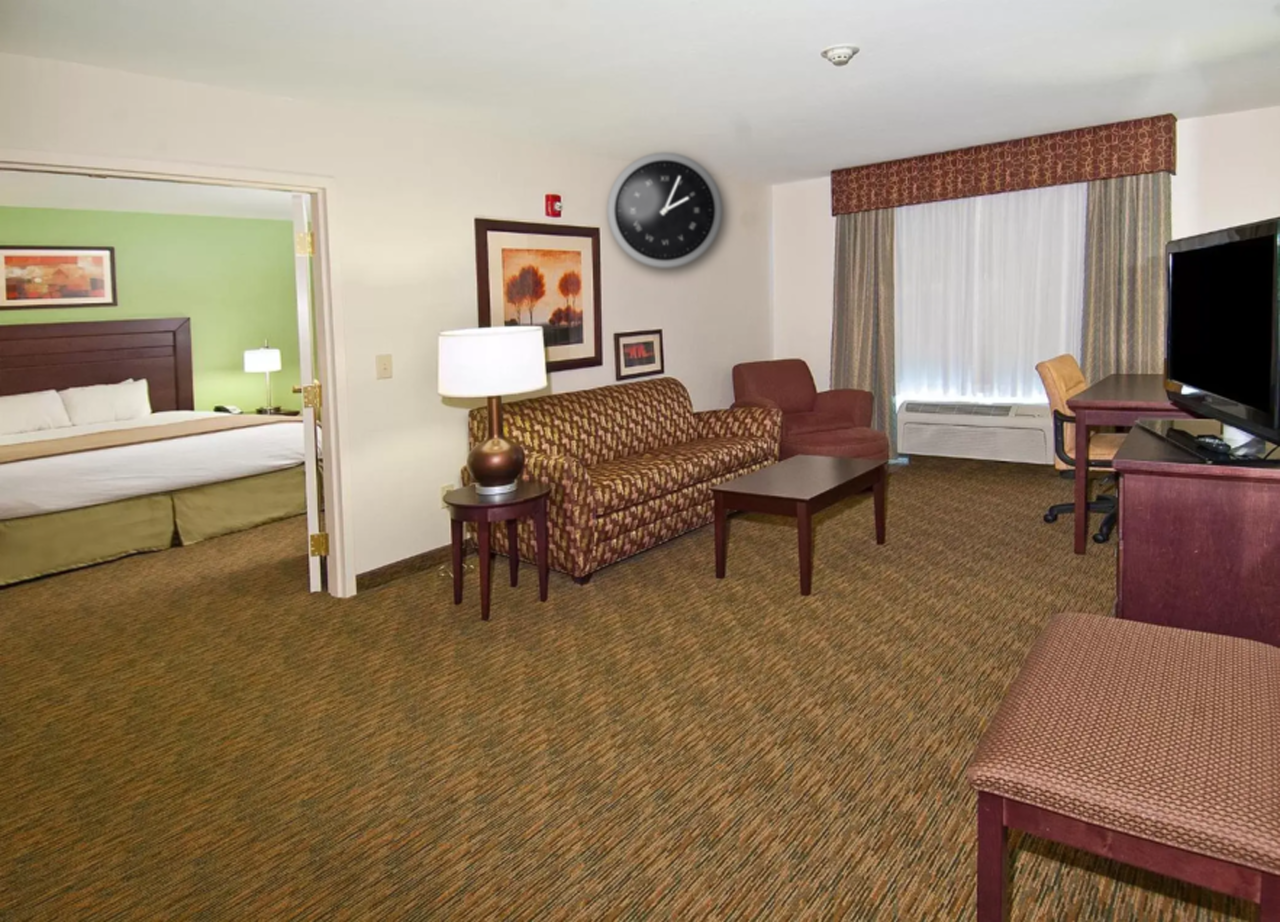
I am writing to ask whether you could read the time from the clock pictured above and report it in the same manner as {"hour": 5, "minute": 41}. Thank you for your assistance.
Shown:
{"hour": 2, "minute": 4}
